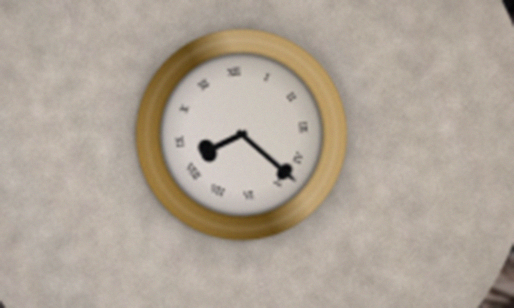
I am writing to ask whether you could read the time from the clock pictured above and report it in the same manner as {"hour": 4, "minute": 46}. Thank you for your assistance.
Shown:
{"hour": 8, "minute": 23}
